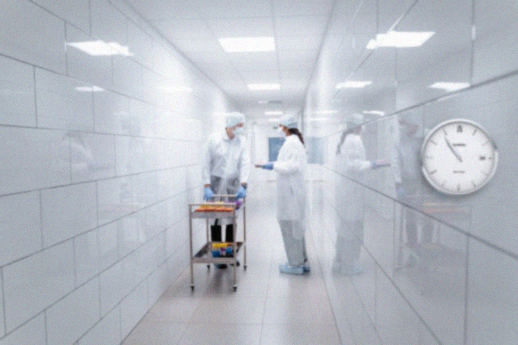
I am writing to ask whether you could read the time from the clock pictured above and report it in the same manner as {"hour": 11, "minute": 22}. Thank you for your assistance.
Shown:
{"hour": 10, "minute": 54}
